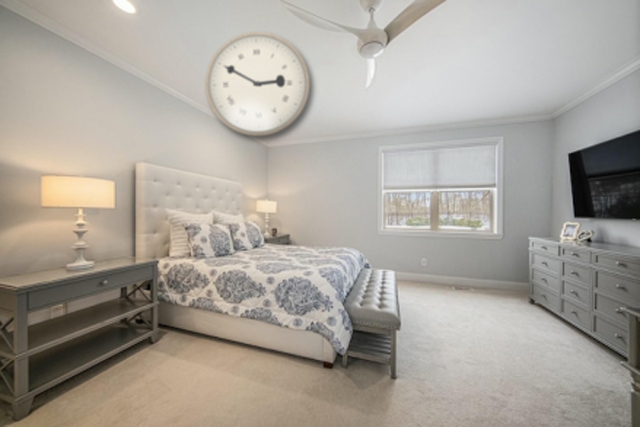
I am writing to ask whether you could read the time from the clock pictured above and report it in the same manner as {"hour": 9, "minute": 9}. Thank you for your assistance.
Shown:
{"hour": 2, "minute": 50}
